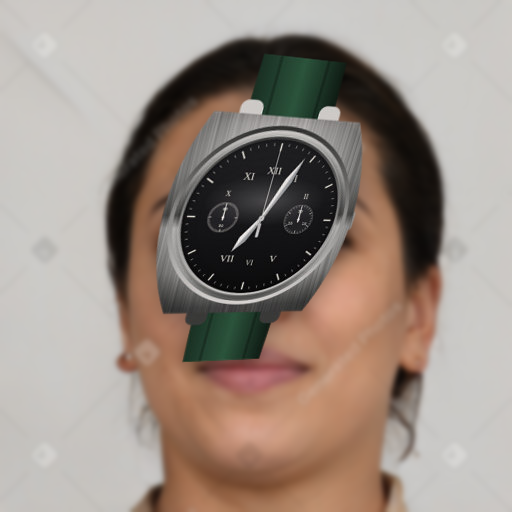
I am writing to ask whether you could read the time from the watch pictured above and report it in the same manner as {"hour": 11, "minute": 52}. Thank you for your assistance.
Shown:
{"hour": 7, "minute": 4}
